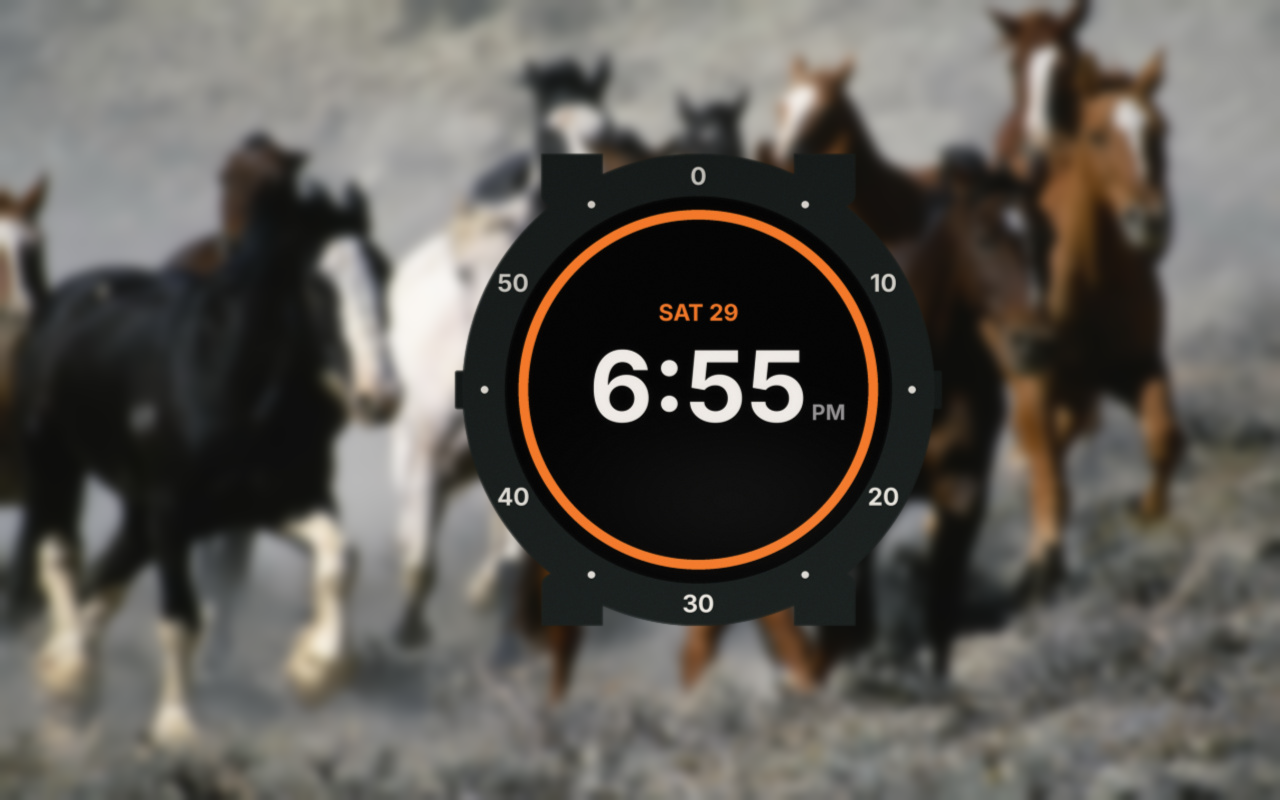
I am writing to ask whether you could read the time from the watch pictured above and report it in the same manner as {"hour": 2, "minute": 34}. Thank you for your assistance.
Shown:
{"hour": 6, "minute": 55}
